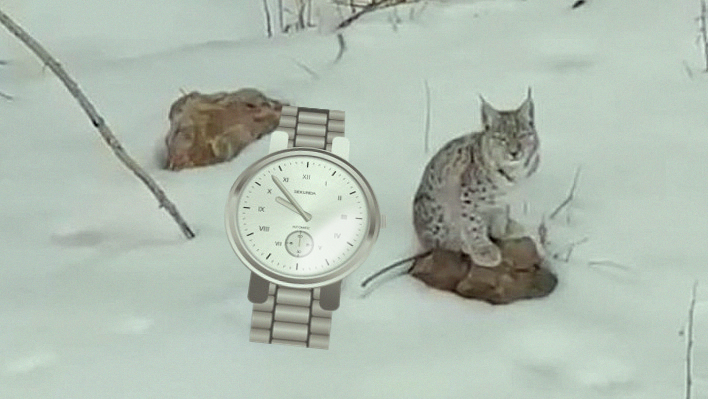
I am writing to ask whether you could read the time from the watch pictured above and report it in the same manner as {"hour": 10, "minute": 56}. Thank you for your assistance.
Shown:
{"hour": 9, "minute": 53}
